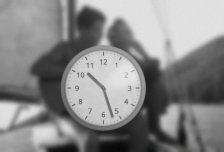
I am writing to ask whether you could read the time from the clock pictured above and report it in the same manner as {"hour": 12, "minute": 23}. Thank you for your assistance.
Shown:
{"hour": 10, "minute": 27}
